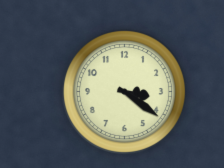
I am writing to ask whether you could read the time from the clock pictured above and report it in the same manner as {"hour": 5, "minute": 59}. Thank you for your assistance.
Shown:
{"hour": 3, "minute": 21}
